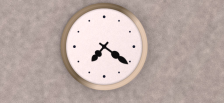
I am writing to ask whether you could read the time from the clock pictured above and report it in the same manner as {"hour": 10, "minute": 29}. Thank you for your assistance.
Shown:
{"hour": 7, "minute": 21}
